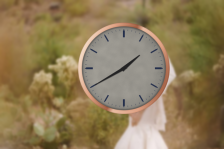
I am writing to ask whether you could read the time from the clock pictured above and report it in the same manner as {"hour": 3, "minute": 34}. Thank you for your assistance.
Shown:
{"hour": 1, "minute": 40}
